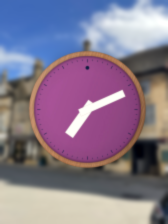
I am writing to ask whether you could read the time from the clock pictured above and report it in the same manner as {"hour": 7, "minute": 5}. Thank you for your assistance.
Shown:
{"hour": 7, "minute": 11}
